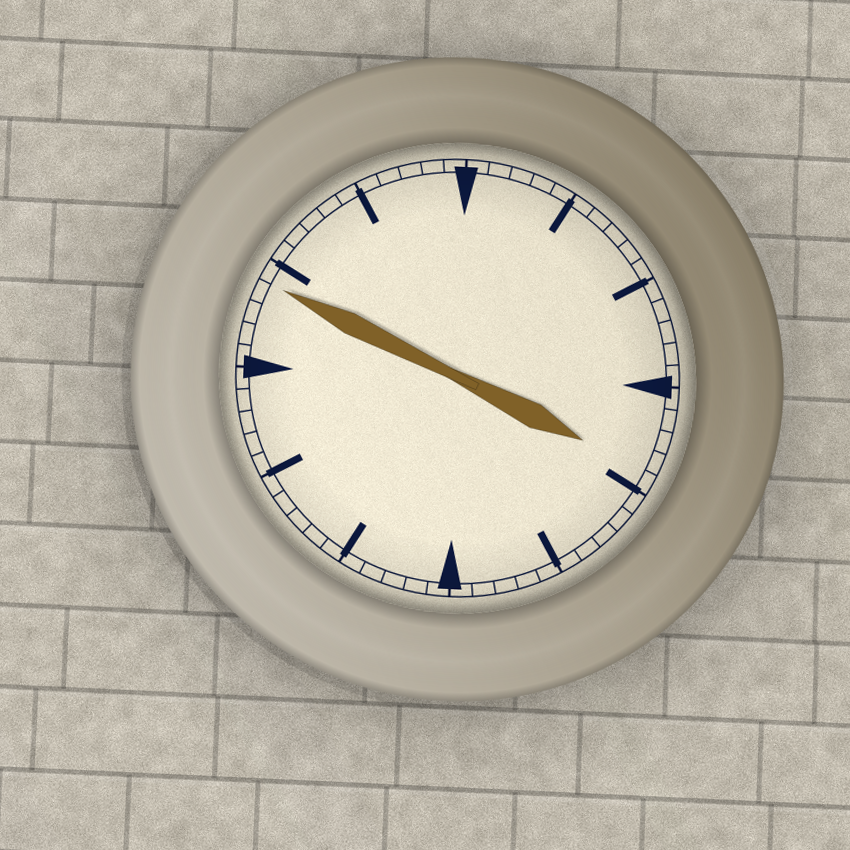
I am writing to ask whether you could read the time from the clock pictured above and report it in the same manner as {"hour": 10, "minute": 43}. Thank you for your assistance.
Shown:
{"hour": 3, "minute": 49}
